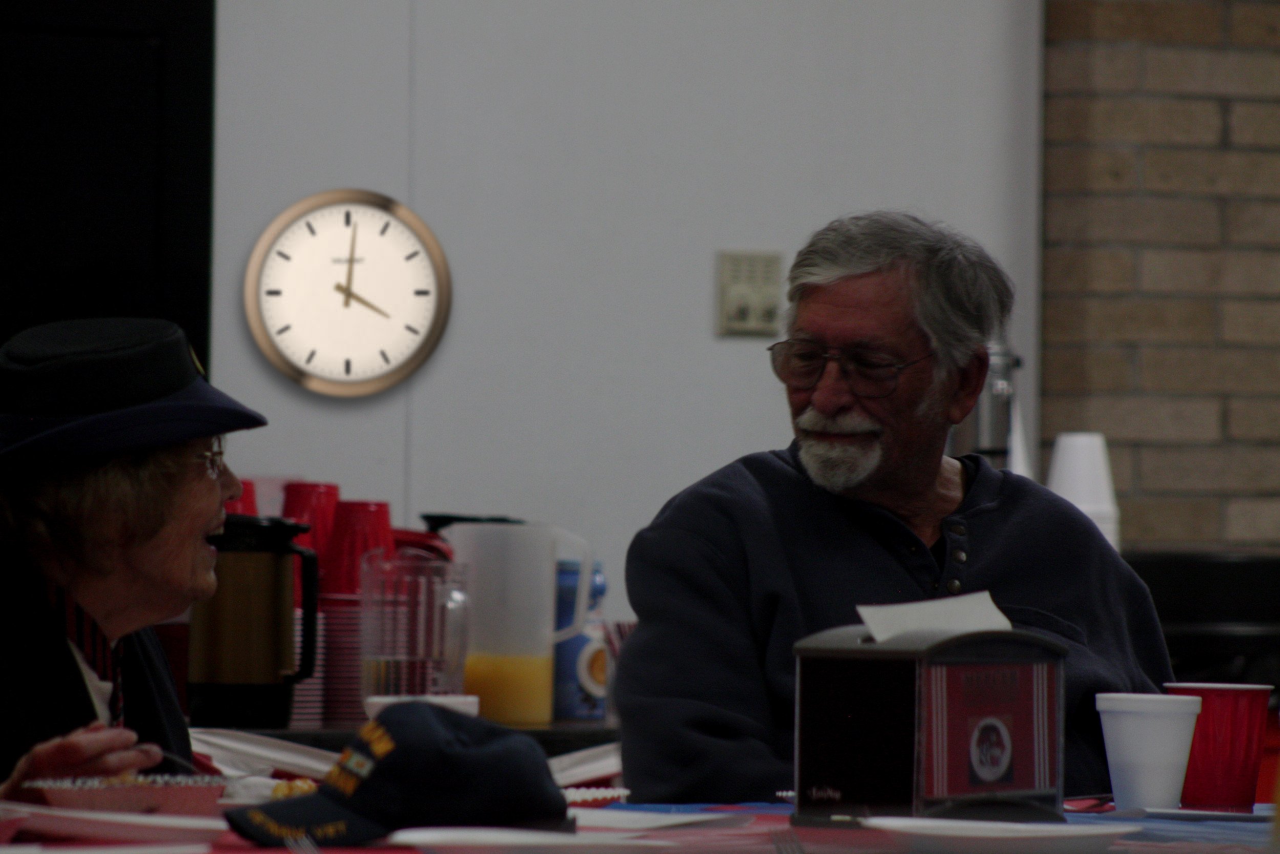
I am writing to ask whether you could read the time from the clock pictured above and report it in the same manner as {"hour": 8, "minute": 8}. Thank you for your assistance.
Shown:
{"hour": 4, "minute": 1}
